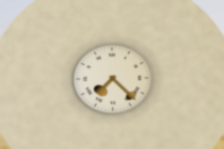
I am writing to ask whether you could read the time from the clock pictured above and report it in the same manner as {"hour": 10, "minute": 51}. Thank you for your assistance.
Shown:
{"hour": 7, "minute": 23}
